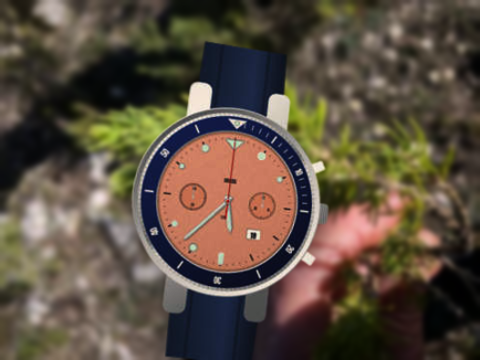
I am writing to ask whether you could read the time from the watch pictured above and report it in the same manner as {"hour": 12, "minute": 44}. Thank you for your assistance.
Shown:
{"hour": 5, "minute": 37}
